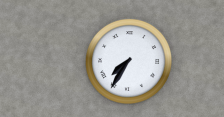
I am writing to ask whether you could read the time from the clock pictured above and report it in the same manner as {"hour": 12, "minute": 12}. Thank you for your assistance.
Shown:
{"hour": 7, "minute": 35}
